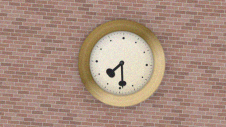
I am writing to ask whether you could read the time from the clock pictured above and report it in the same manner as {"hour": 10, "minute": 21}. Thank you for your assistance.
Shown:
{"hour": 7, "minute": 29}
